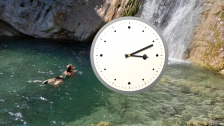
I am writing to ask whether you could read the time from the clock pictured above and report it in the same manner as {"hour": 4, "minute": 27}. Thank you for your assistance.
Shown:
{"hour": 3, "minute": 11}
